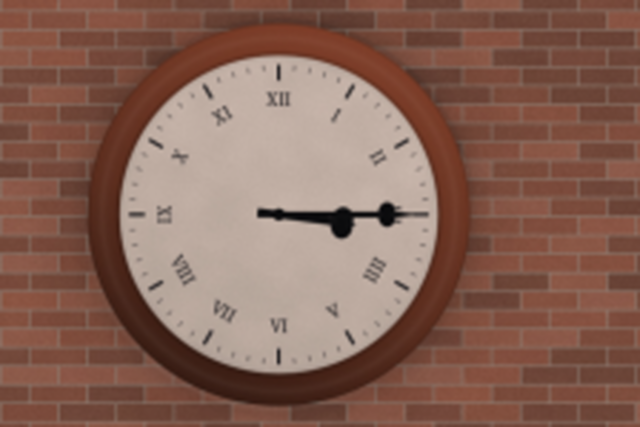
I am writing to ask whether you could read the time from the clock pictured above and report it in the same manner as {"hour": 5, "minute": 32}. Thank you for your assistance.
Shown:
{"hour": 3, "minute": 15}
